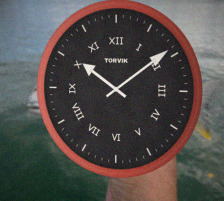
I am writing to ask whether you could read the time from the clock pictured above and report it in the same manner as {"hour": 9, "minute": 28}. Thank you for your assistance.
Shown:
{"hour": 10, "minute": 9}
